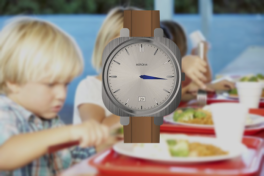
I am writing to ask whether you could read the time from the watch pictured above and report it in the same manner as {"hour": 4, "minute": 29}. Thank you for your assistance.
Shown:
{"hour": 3, "minute": 16}
